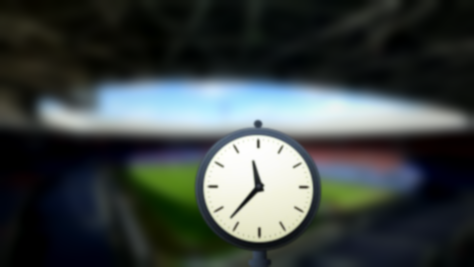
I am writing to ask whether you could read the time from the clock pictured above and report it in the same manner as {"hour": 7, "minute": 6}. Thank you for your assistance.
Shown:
{"hour": 11, "minute": 37}
